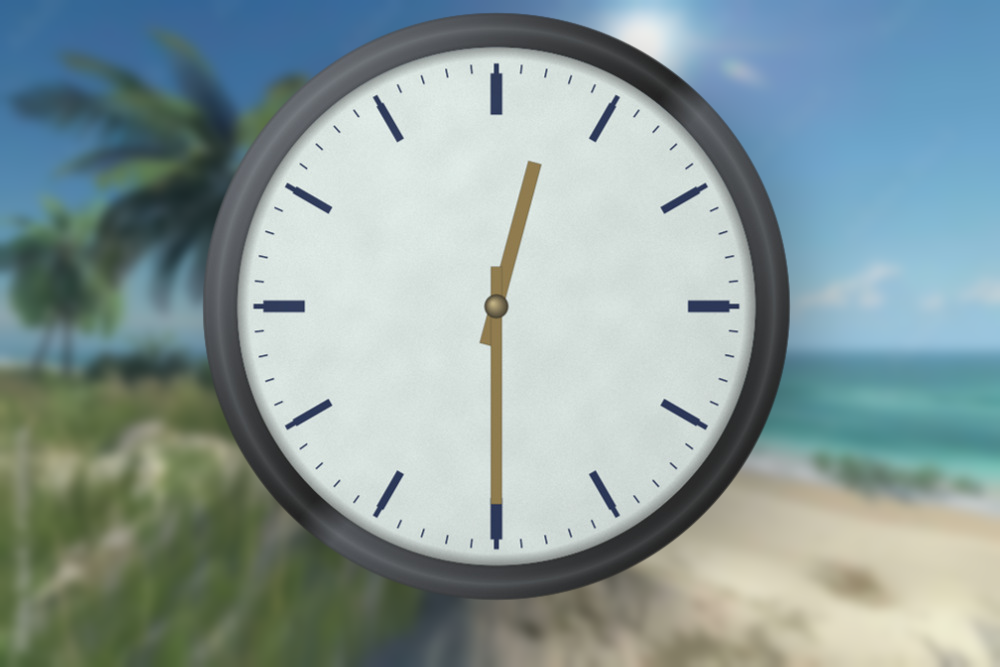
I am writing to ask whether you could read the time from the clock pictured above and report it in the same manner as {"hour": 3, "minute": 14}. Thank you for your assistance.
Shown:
{"hour": 12, "minute": 30}
